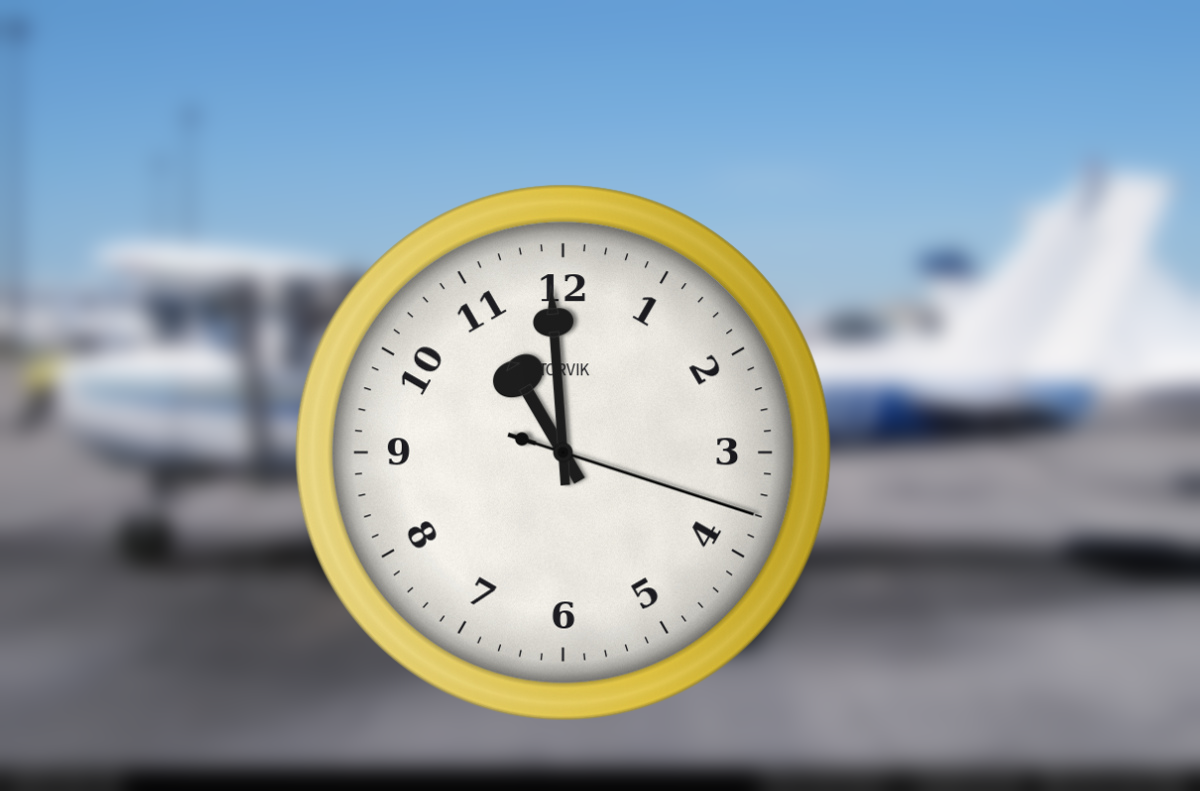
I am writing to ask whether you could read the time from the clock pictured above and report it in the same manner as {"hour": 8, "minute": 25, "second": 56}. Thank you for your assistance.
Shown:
{"hour": 10, "minute": 59, "second": 18}
